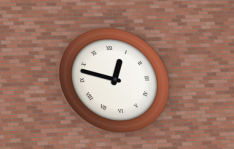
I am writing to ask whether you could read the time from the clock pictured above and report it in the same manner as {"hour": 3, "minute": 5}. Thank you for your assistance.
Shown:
{"hour": 12, "minute": 48}
